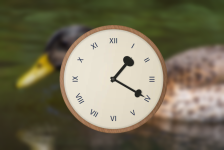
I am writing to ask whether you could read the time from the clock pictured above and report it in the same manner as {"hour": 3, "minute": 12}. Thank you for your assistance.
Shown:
{"hour": 1, "minute": 20}
